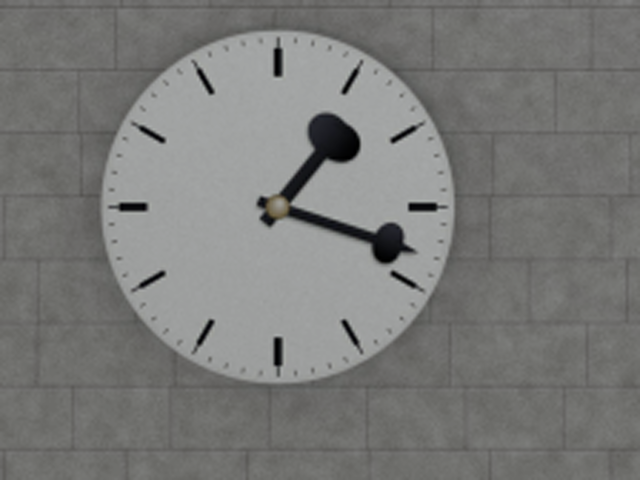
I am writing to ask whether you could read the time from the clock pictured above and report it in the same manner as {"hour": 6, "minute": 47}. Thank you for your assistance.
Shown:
{"hour": 1, "minute": 18}
